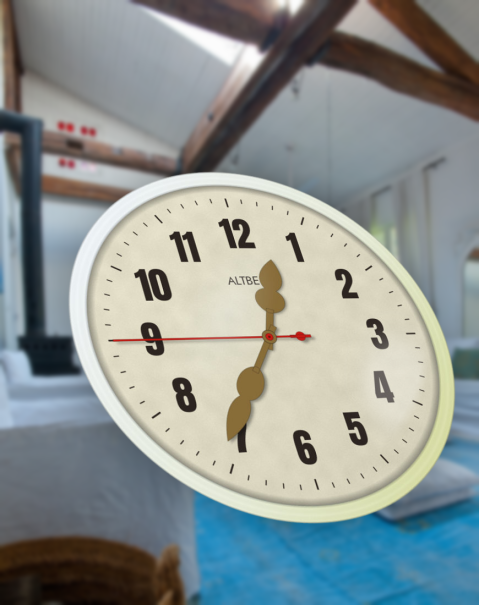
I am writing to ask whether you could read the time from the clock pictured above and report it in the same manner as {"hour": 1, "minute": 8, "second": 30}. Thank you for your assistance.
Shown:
{"hour": 12, "minute": 35, "second": 45}
